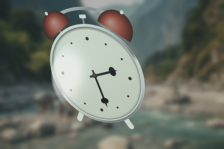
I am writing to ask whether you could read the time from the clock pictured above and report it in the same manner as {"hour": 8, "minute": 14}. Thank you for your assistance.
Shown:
{"hour": 2, "minute": 28}
